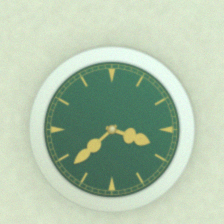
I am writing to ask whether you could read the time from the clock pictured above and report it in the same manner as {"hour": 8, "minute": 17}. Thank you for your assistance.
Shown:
{"hour": 3, "minute": 38}
